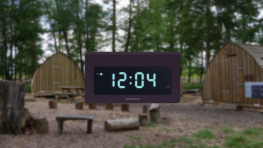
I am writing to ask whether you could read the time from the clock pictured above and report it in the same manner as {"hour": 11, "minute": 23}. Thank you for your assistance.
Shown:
{"hour": 12, "minute": 4}
